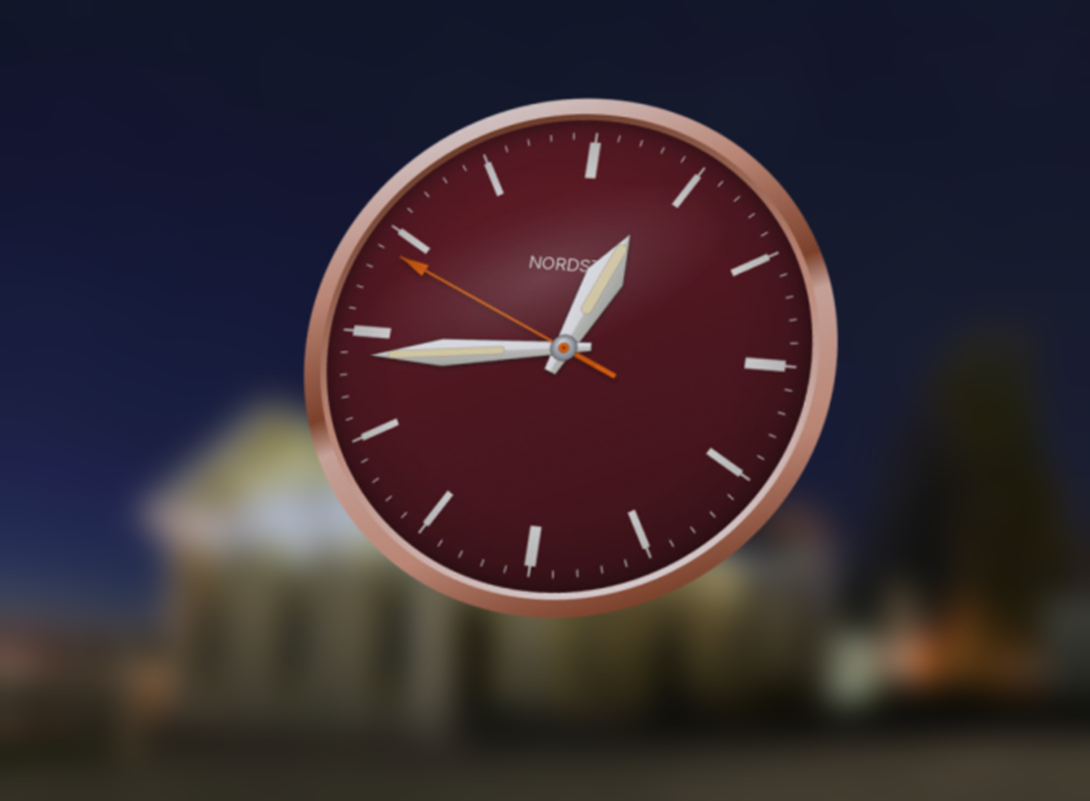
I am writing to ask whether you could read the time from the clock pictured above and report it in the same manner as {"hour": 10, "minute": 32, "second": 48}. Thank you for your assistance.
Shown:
{"hour": 12, "minute": 43, "second": 49}
